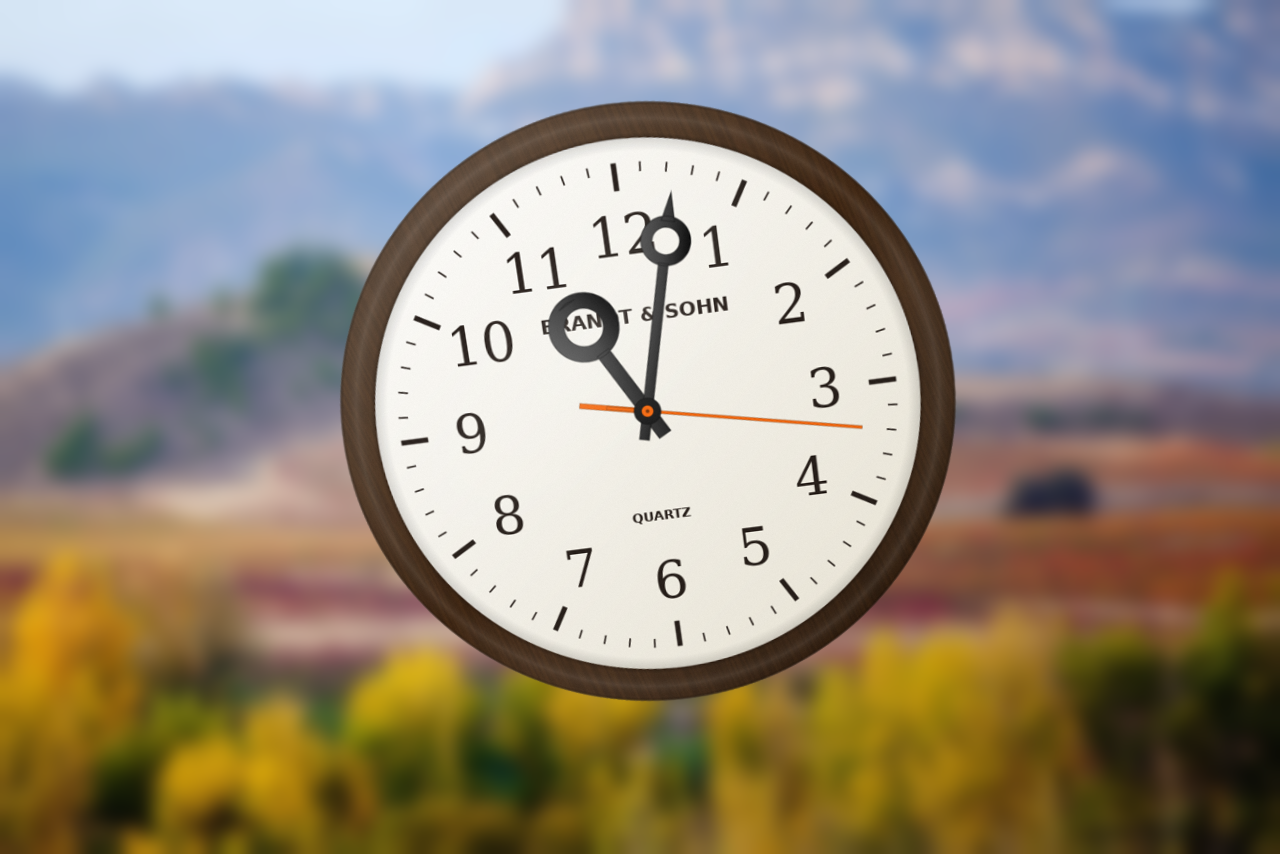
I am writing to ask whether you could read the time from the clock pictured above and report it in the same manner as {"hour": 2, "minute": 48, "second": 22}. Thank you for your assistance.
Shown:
{"hour": 11, "minute": 2, "second": 17}
